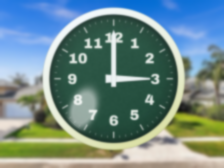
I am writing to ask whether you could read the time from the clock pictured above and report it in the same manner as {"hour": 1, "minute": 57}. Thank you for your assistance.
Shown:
{"hour": 3, "minute": 0}
